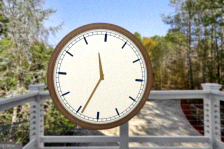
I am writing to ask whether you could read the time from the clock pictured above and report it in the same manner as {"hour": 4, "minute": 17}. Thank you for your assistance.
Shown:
{"hour": 11, "minute": 34}
